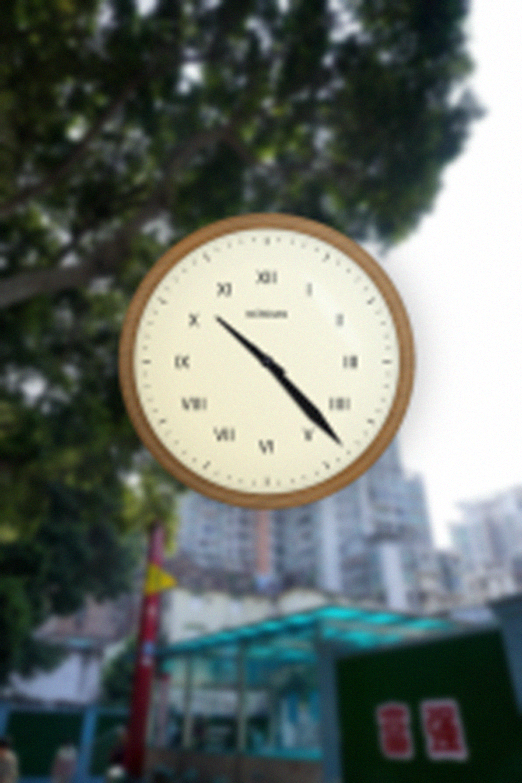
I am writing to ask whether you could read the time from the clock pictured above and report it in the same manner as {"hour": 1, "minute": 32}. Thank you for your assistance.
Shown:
{"hour": 10, "minute": 23}
